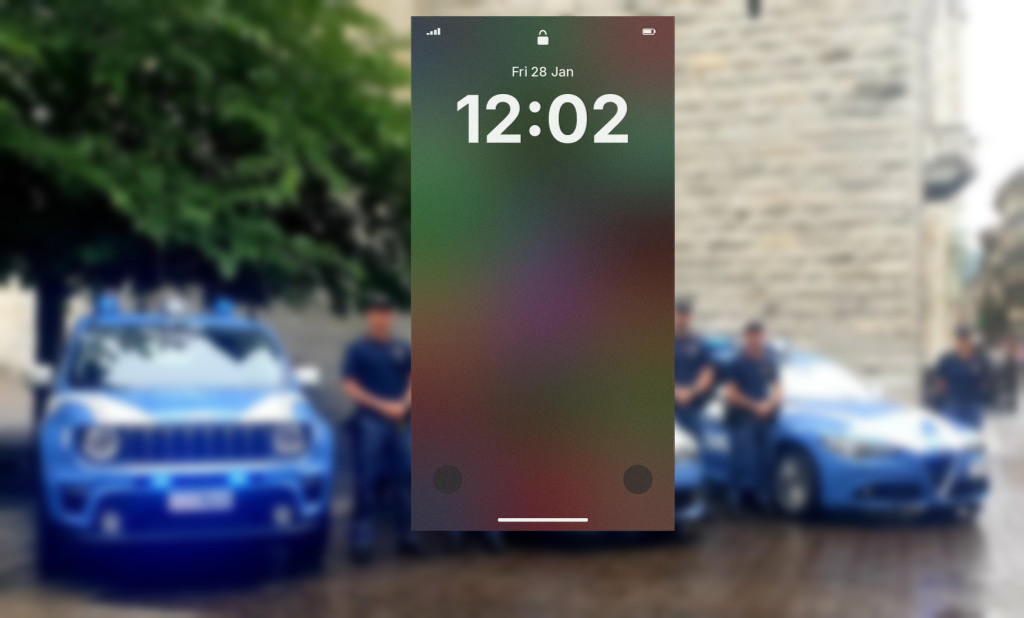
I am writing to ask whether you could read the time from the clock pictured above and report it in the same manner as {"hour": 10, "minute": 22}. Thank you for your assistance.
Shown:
{"hour": 12, "minute": 2}
